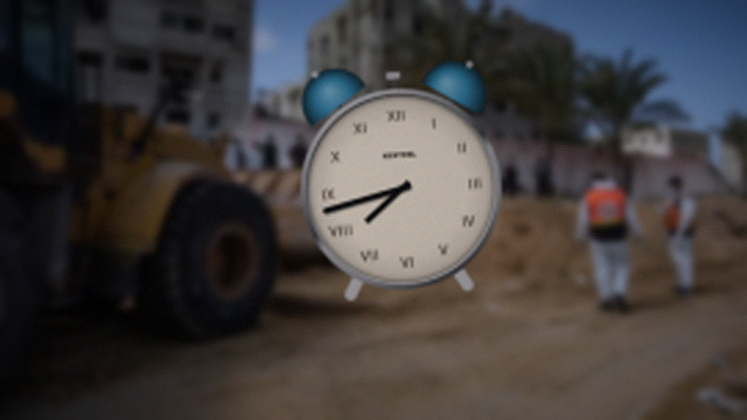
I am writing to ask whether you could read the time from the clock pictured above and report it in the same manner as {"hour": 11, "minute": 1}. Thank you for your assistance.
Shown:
{"hour": 7, "minute": 43}
